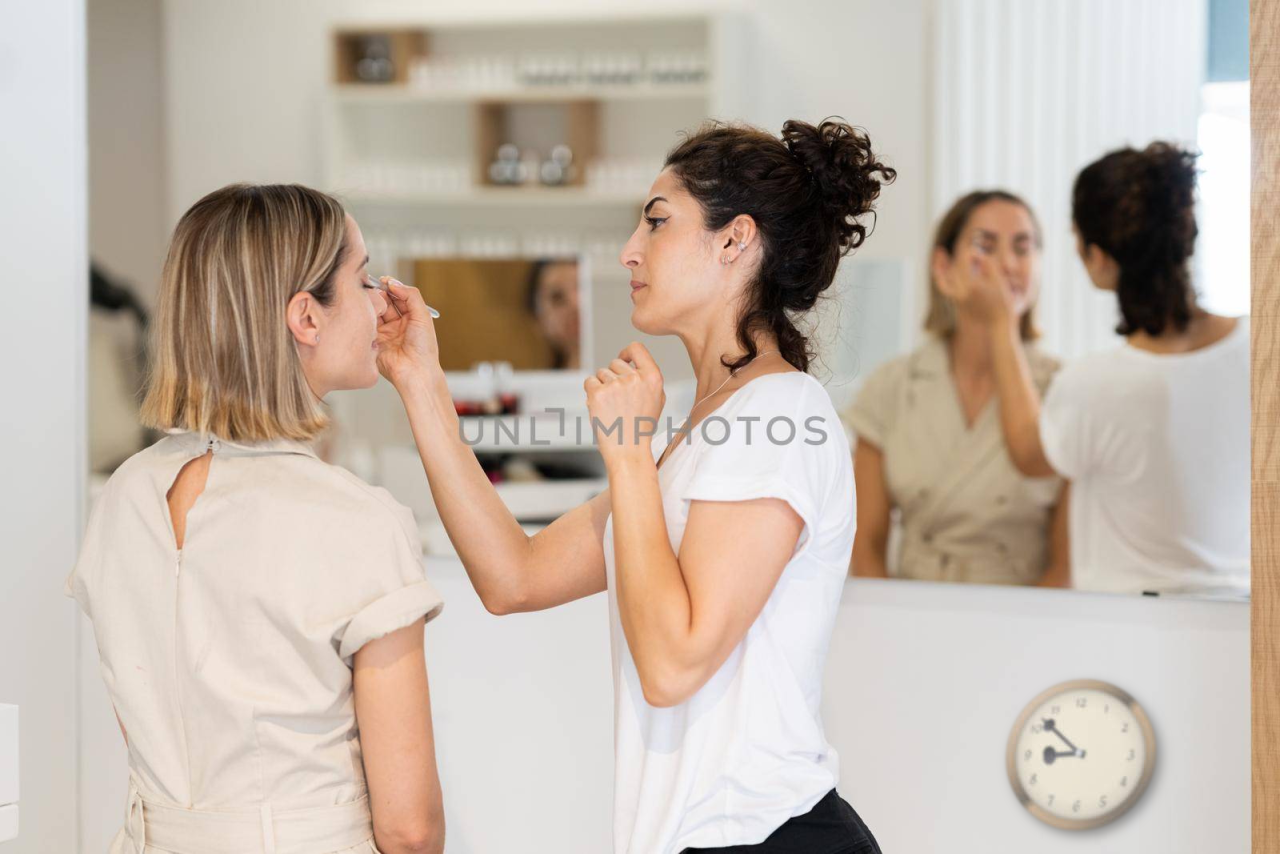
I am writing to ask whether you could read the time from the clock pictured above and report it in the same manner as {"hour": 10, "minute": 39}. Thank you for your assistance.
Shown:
{"hour": 8, "minute": 52}
